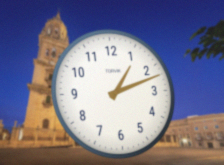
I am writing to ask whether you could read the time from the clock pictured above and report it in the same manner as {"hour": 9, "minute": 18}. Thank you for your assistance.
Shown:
{"hour": 1, "minute": 12}
